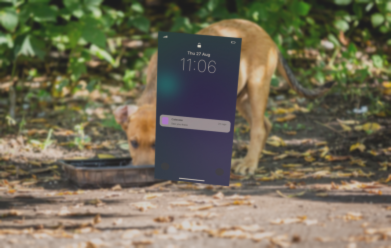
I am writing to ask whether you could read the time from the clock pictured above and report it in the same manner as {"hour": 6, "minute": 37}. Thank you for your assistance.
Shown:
{"hour": 11, "minute": 6}
